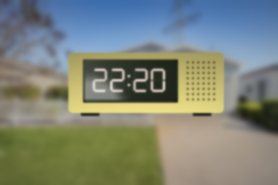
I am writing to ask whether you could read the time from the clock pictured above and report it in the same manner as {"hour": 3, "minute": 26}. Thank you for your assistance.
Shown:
{"hour": 22, "minute": 20}
